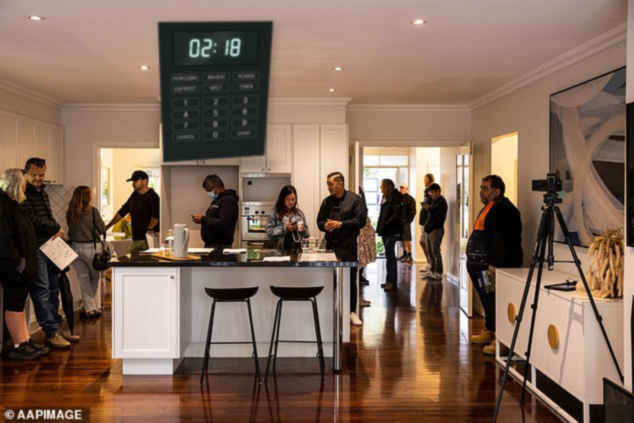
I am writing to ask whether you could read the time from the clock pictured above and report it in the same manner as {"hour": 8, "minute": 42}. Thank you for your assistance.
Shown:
{"hour": 2, "minute": 18}
